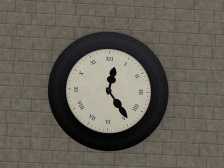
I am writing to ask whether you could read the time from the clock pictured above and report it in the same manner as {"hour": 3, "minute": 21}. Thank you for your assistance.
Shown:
{"hour": 12, "minute": 24}
